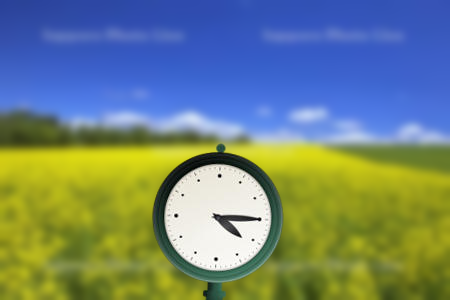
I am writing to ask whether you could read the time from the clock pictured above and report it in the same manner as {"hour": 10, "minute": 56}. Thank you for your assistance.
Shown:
{"hour": 4, "minute": 15}
